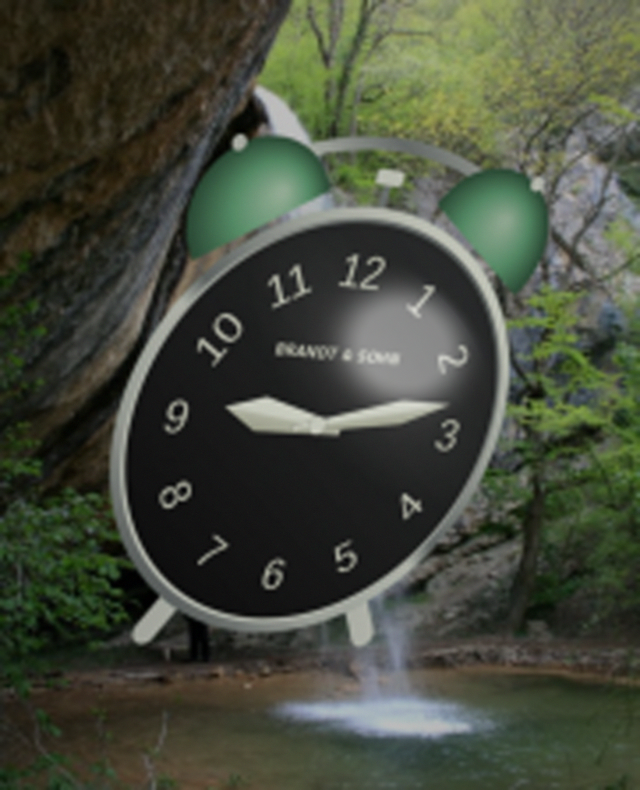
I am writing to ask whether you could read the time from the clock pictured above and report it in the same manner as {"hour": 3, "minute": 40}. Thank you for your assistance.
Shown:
{"hour": 9, "minute": 13}
